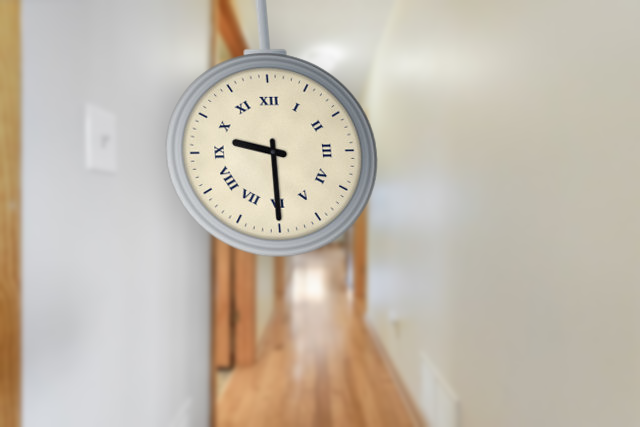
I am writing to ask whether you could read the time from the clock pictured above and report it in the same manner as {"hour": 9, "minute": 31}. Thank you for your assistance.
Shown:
{"hour": 9, "minute": 30}
